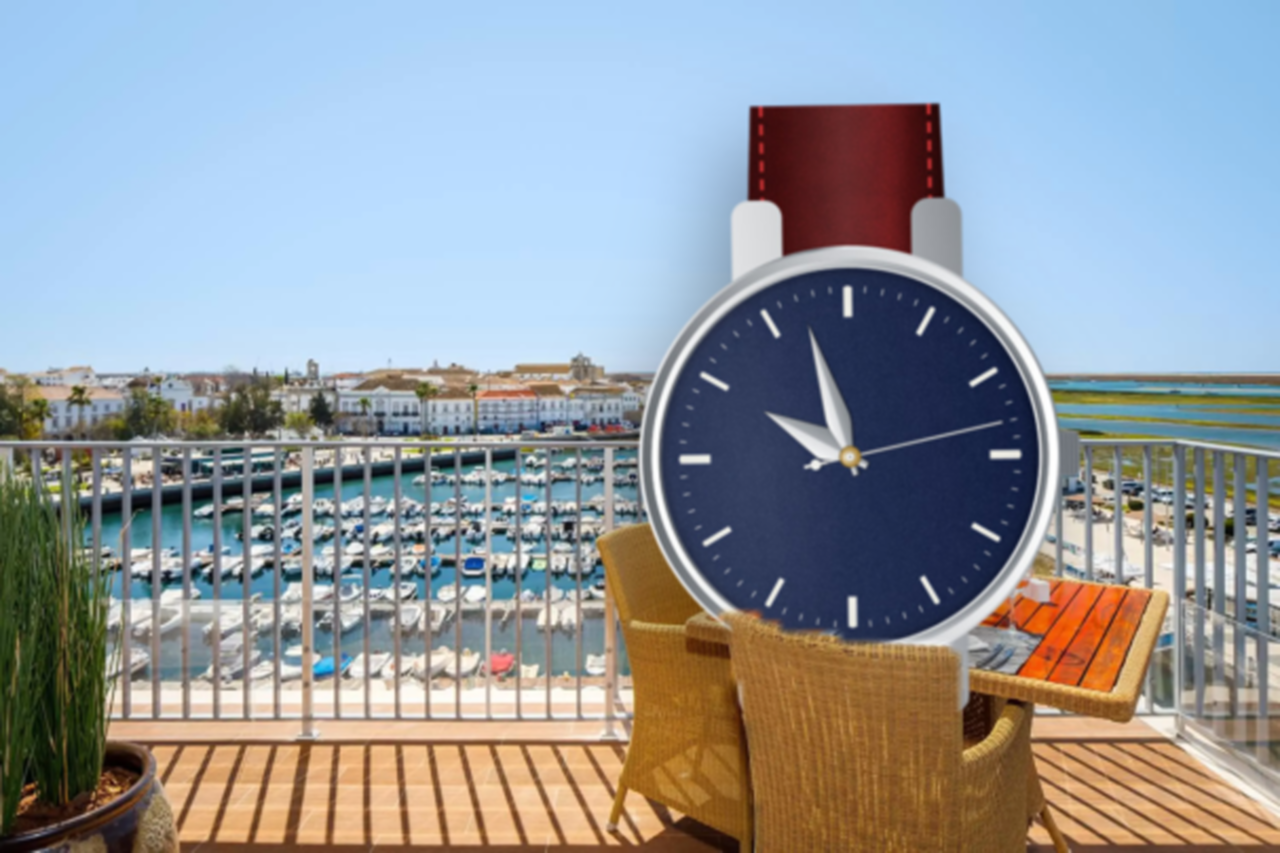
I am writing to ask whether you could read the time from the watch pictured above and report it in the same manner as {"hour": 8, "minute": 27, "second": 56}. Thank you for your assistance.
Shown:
{"hour": 9, "minute": 57, "second": 13}
